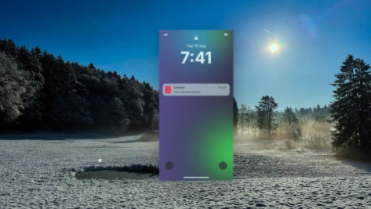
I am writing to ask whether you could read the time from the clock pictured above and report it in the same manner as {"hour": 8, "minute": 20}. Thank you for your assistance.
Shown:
{"hour": 7, "minute": 41}
